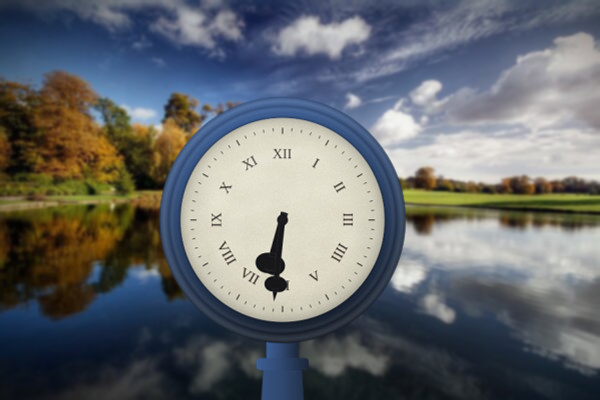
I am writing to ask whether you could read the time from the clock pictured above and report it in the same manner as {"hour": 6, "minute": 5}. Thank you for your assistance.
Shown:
{"hour": 6, "minute": 31}
